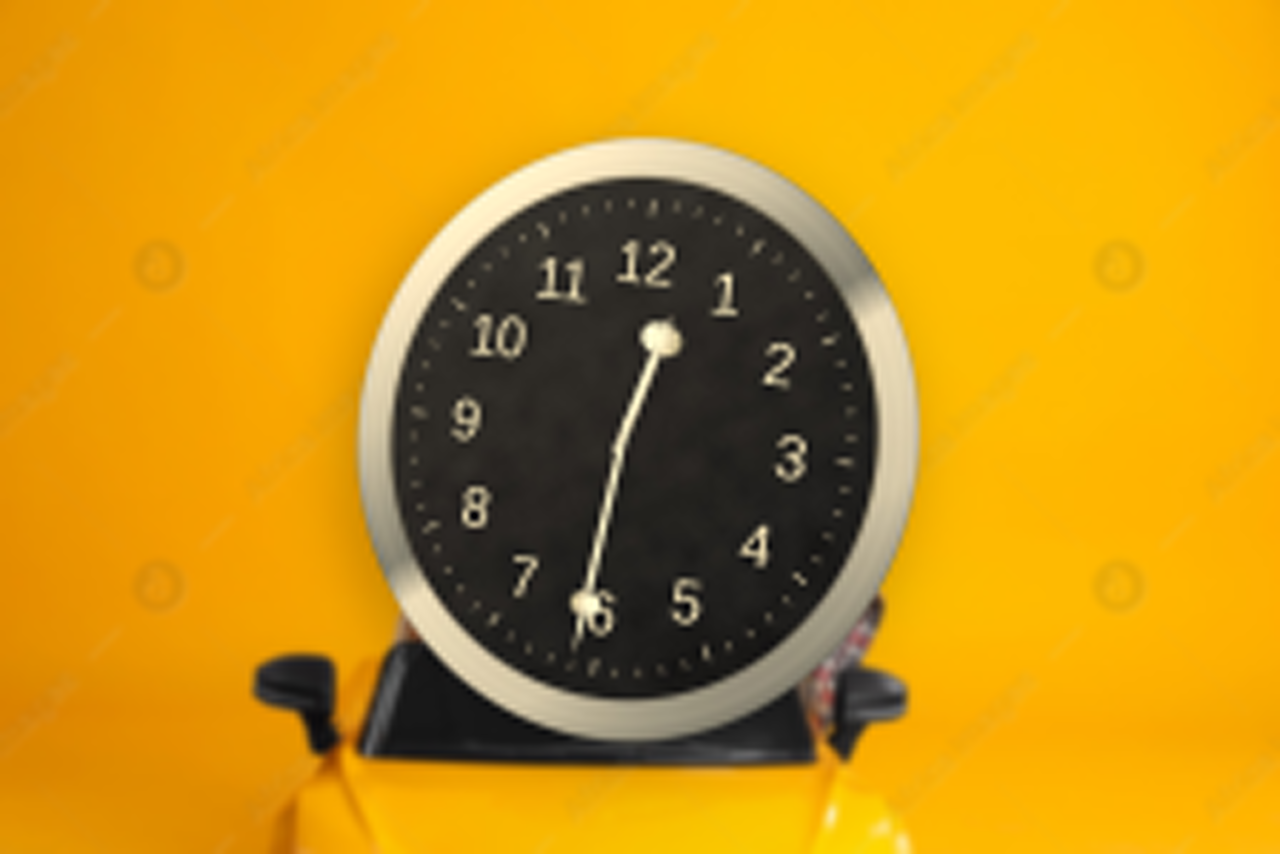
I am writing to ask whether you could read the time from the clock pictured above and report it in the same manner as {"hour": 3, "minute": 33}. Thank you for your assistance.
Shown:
{"hour": 12, "minute": 31}
